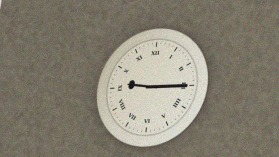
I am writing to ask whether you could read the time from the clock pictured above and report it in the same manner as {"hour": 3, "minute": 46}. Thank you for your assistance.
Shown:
{"hour": 9, "minute": 15}
